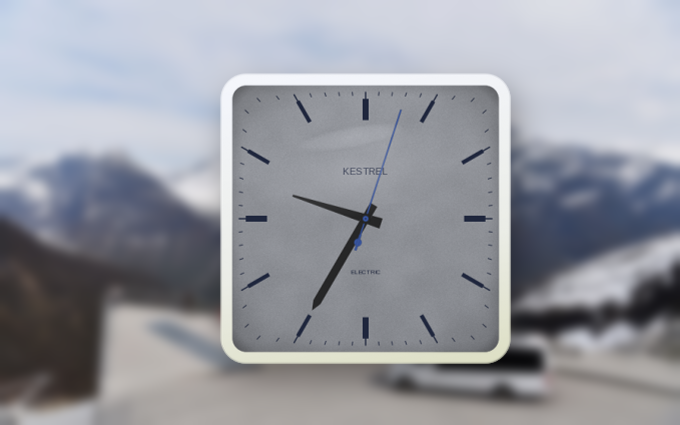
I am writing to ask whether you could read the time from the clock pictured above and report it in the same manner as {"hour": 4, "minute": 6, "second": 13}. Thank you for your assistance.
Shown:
{"hour": 9, "minute": 35, "second": 3}
